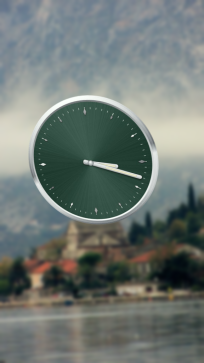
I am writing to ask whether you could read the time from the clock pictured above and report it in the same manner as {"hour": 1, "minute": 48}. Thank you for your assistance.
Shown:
{"hour": 3, "minute": 18}
